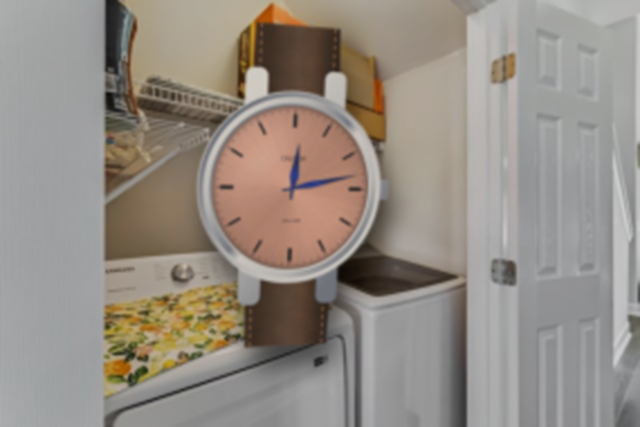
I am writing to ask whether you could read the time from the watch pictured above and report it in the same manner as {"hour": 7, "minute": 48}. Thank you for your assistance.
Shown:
{"hour": 12, "minute": 13}
